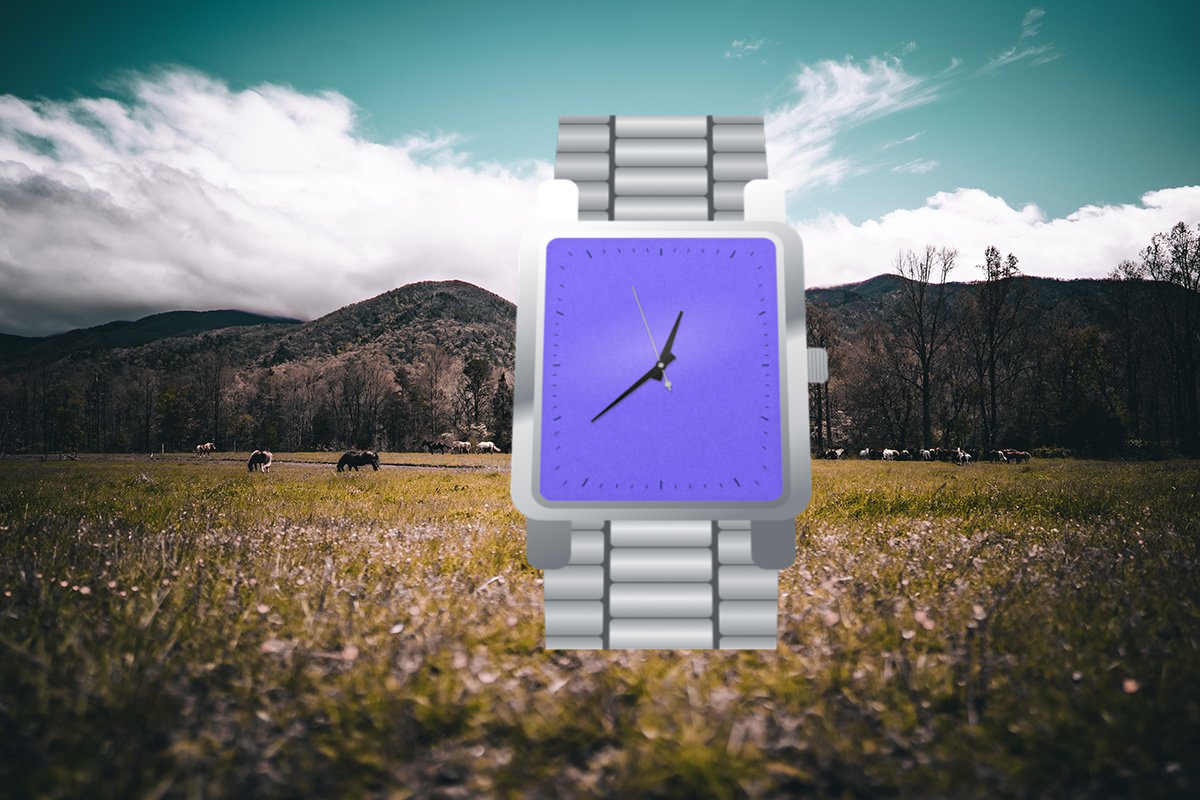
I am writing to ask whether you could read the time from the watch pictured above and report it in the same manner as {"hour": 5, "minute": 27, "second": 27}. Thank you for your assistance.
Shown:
{"hour": 12, "minute": 37, "second": 57}
